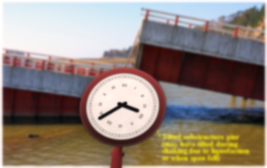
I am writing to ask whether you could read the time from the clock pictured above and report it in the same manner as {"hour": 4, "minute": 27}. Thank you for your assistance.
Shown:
{"hour": 3, "minute": 39}
